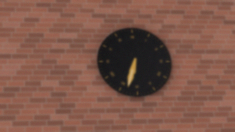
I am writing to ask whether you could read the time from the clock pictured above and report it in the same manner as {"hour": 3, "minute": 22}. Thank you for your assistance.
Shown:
{"hour": 6, "minute": 33}
